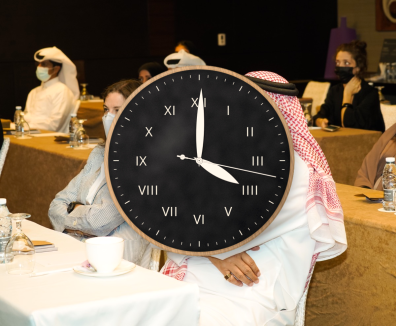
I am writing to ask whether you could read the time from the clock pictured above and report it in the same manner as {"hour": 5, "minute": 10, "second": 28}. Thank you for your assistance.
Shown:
{"hour": 4, "minute": 0, "second": 17}
